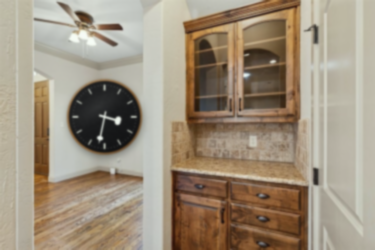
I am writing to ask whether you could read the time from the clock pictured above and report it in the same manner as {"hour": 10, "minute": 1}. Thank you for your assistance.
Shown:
{"hour": 3, "minute": 32}
